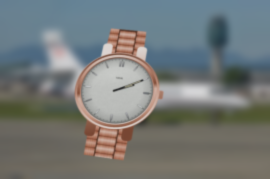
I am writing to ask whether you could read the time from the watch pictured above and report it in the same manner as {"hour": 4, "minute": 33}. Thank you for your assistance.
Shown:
{"hour": 2, "minute": 10}
